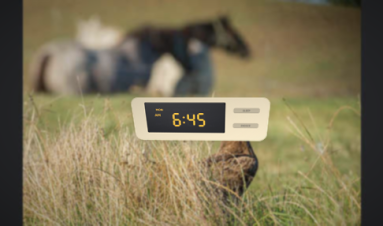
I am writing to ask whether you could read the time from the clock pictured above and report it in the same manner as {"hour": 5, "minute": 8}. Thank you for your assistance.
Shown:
{"hour": 6, "minute": 45}
